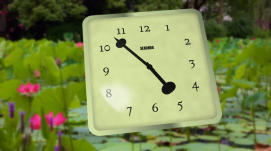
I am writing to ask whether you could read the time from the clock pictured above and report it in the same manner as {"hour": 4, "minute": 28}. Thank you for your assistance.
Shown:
{"hour": 4, "minute": 53}
